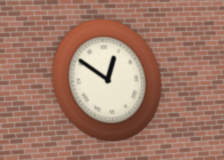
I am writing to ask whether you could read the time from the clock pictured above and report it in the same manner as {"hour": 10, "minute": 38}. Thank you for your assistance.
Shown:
{"hour": 12, "minute": 51}
